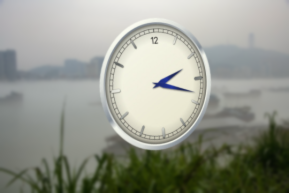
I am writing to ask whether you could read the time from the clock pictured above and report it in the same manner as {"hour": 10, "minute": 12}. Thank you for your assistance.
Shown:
{"hour": 2, "minute": 18}
